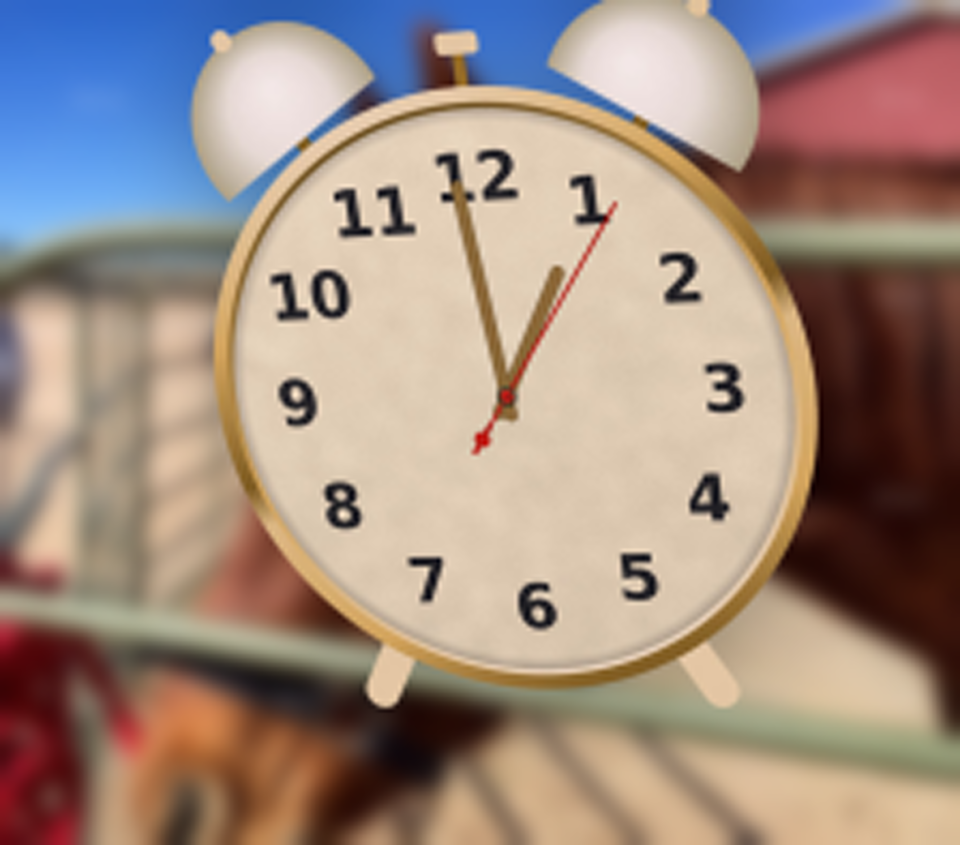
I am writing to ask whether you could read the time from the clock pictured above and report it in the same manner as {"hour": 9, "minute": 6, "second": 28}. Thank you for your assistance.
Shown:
{"hour": 12, "minute": 59, "second": 6}
